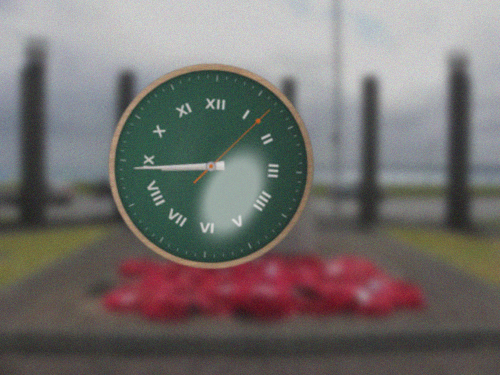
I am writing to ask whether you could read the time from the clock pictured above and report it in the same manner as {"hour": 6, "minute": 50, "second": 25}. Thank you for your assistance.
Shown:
{"hour": 8, "minute": 44, "second": 7}
